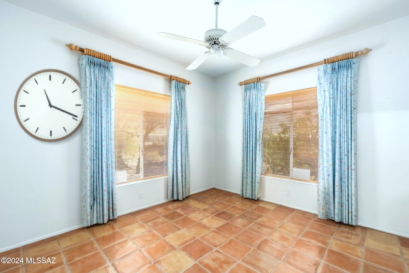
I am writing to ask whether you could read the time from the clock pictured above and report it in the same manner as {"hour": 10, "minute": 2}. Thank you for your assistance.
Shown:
{"hour": 11, "minute": 19}
